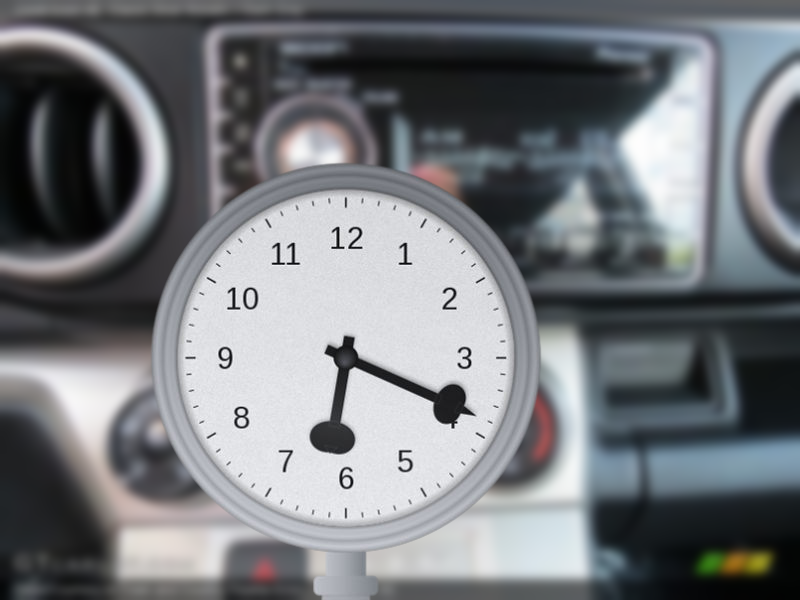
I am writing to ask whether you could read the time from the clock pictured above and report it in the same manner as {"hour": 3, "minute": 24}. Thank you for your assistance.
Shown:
{"hour": 6, "minute": 19}
